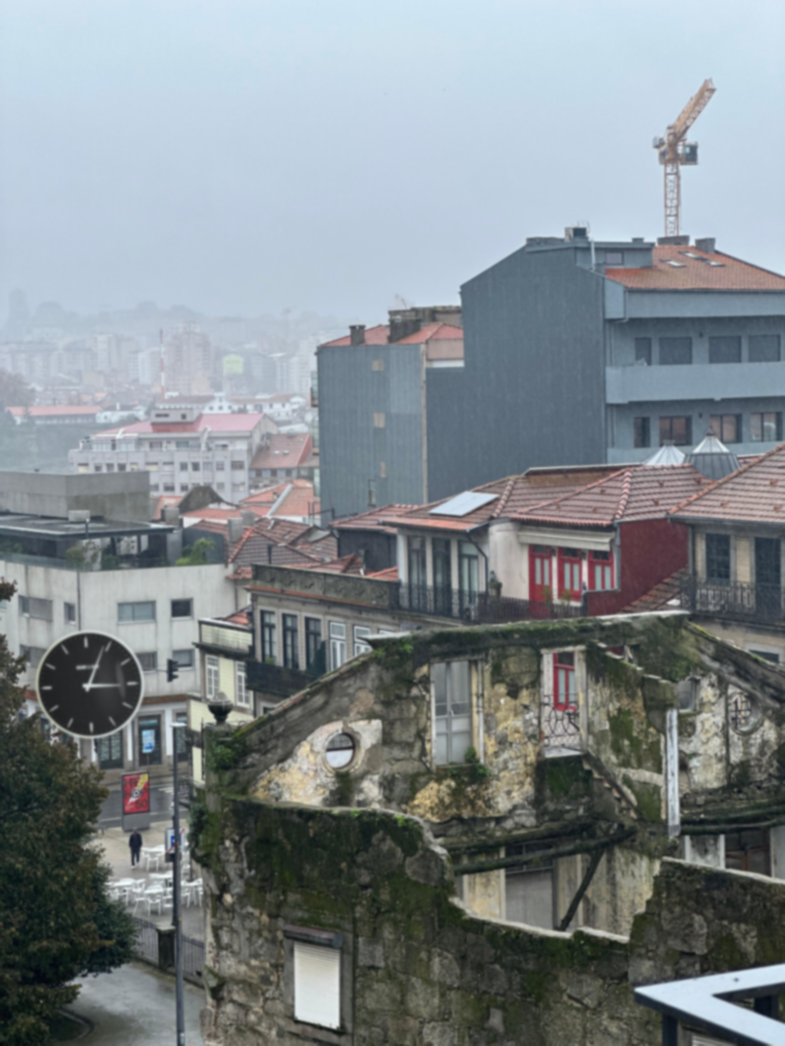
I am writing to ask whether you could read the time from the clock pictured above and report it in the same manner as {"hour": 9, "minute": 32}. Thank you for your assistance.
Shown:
{"hour": 3, "minute": 4}
